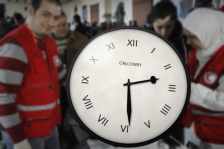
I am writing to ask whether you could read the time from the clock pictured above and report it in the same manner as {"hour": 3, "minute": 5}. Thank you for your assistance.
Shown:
{"hour": 2, "minute": 29}
